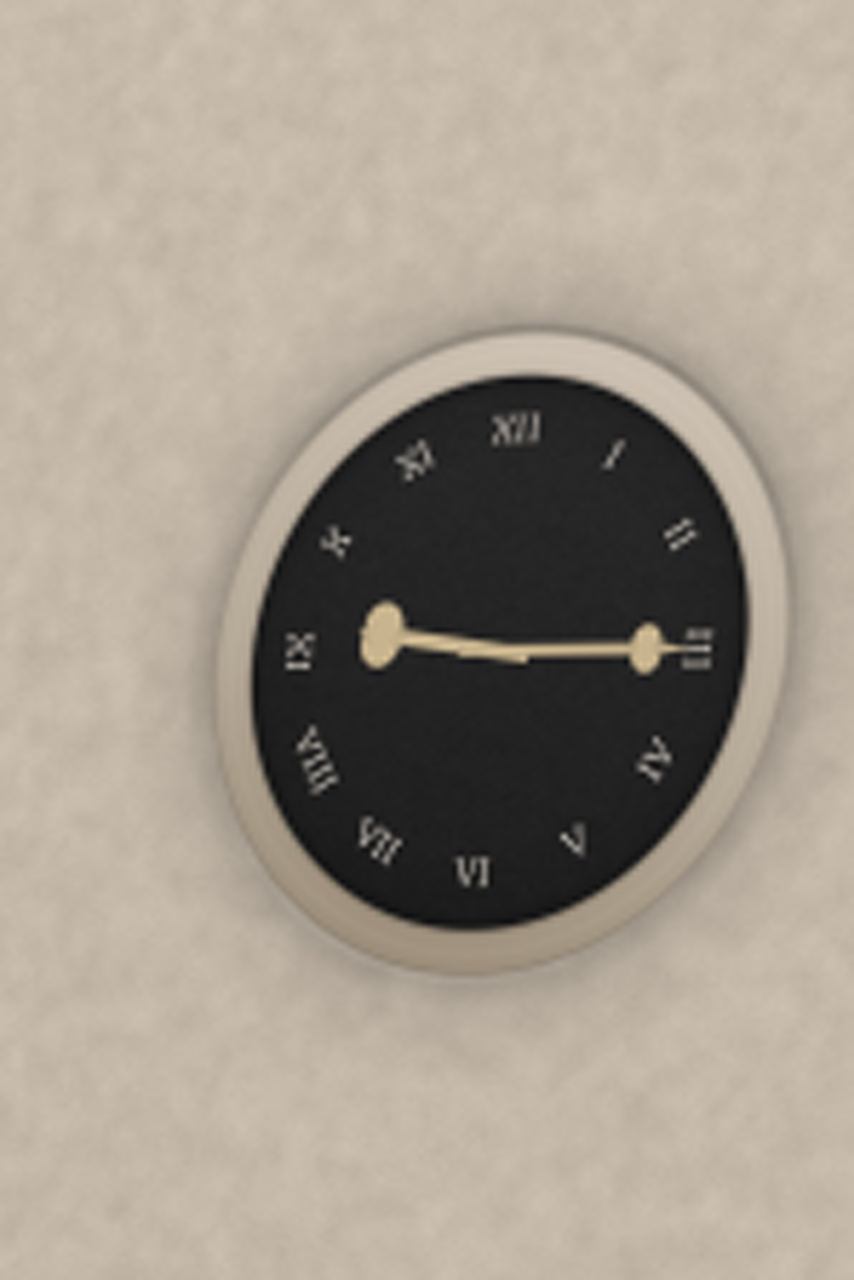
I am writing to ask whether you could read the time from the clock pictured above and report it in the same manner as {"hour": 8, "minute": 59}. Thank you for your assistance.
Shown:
{"hour": 9, "minute": 15}
